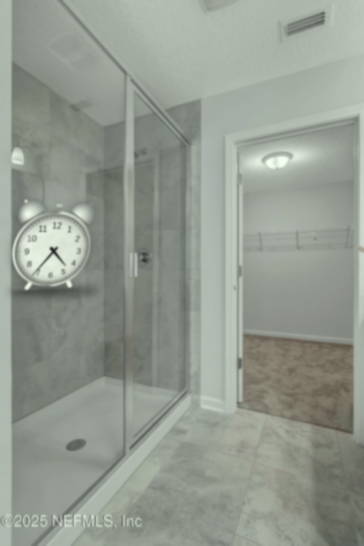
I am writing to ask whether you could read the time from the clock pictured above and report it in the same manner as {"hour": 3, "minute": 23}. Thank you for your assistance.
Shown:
{"hour": 4, "minute": 36}
